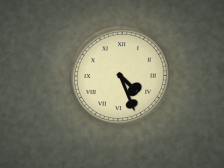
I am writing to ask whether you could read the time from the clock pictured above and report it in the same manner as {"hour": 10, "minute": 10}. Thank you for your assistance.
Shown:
{"hour": 4, "minute": 26}
